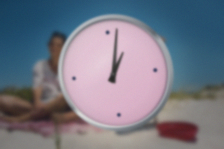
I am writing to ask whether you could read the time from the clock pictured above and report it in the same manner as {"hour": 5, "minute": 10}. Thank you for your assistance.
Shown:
{"hour": 1, "minute": 2}
